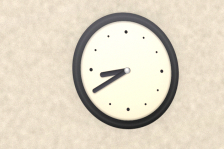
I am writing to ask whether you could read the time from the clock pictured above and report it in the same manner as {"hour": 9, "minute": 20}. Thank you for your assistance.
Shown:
{"hour": 8, "minute": 40}
